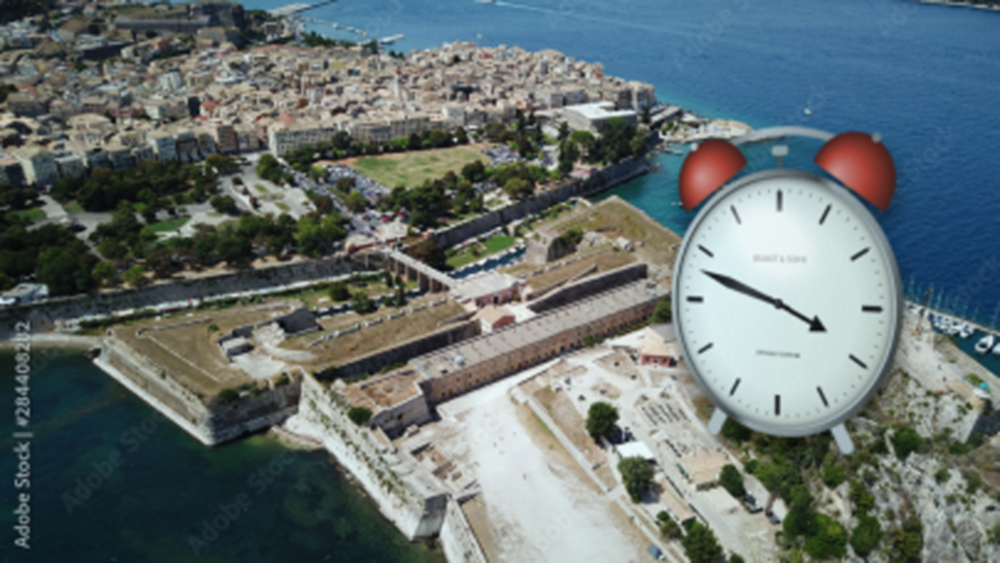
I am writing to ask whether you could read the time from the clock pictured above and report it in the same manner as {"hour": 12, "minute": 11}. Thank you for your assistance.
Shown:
{"hour": 3, "minute": 48}
